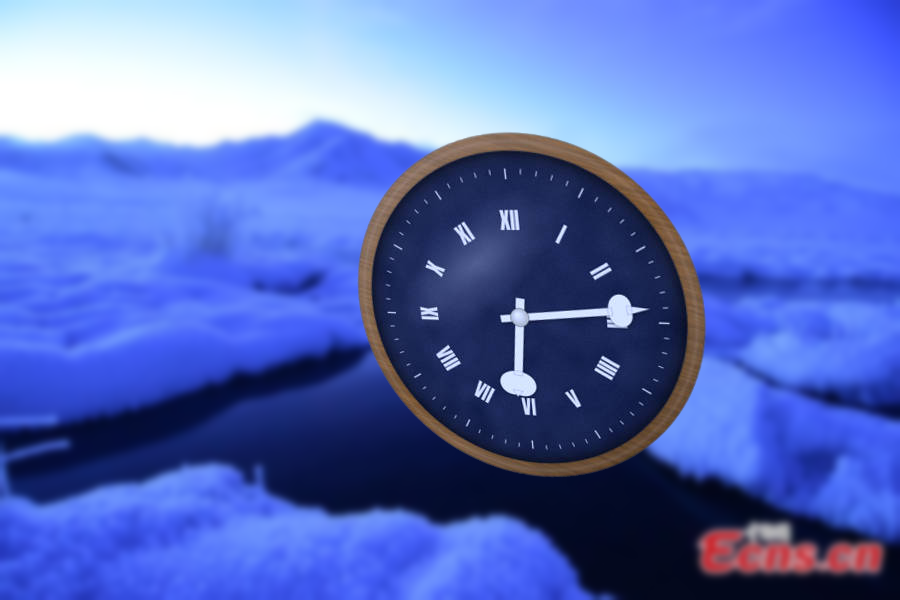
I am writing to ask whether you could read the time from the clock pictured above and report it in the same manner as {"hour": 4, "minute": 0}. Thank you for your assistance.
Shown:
{"hour": 6, "minute": 14}
